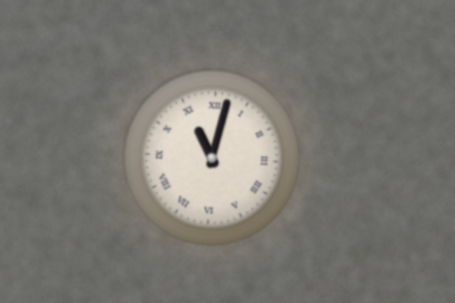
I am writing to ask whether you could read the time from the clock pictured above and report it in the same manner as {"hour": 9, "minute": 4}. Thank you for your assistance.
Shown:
{"hour": 11, "minute": 2}
